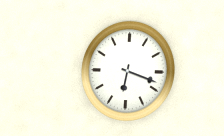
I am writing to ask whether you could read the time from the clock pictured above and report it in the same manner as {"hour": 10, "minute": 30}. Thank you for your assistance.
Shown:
{"hour": 6, "minute": 18}
